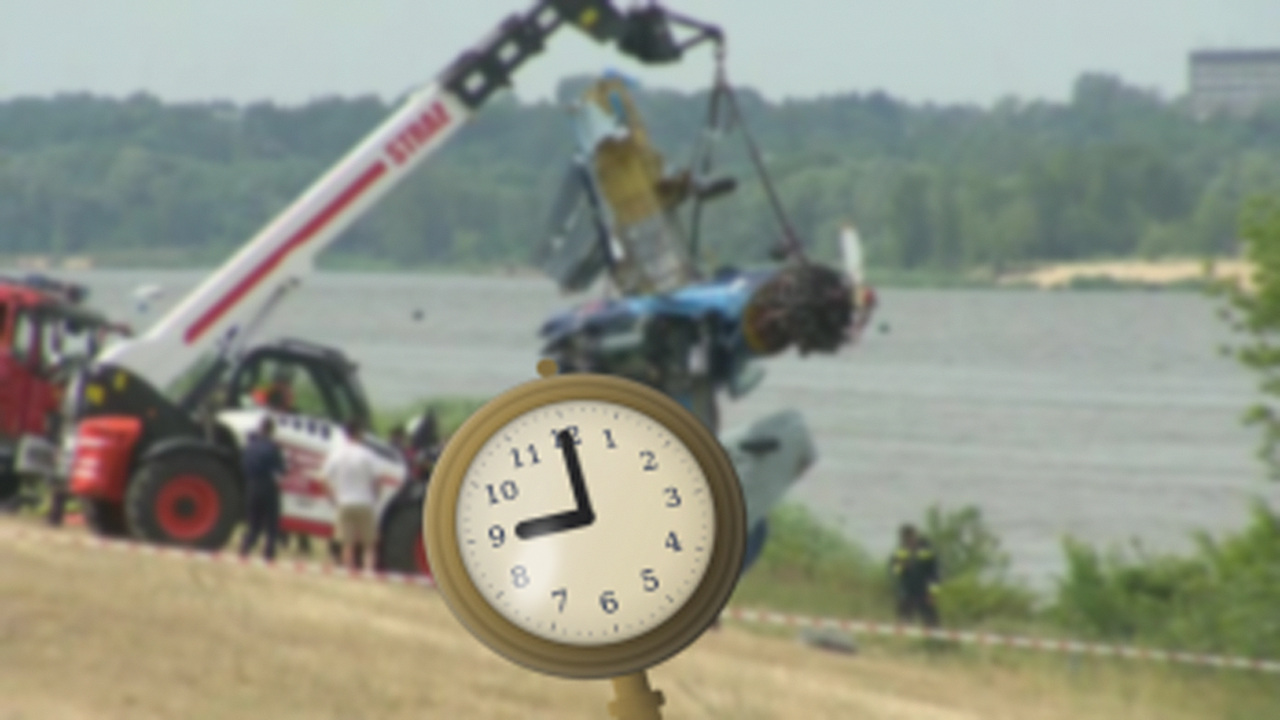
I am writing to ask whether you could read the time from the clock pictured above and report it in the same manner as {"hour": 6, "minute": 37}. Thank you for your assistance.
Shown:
{"hour": 9, "minute": 0}
